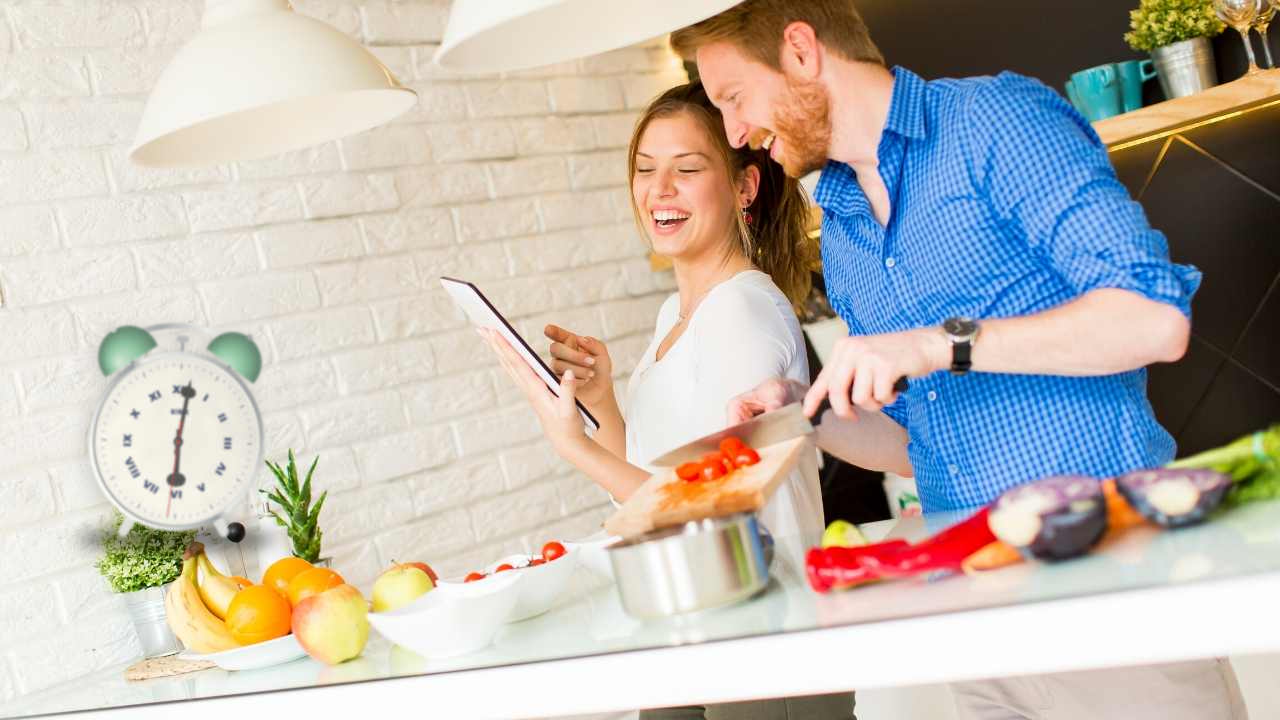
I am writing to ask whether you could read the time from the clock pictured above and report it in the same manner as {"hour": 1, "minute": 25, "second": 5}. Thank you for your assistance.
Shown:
{"hour": 6, "minute": 1, "second": 31}
